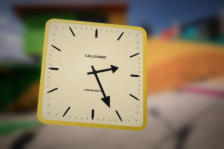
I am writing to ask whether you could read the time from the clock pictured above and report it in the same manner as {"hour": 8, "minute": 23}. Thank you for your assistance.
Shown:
{"hour": 2, "minute": 26}
